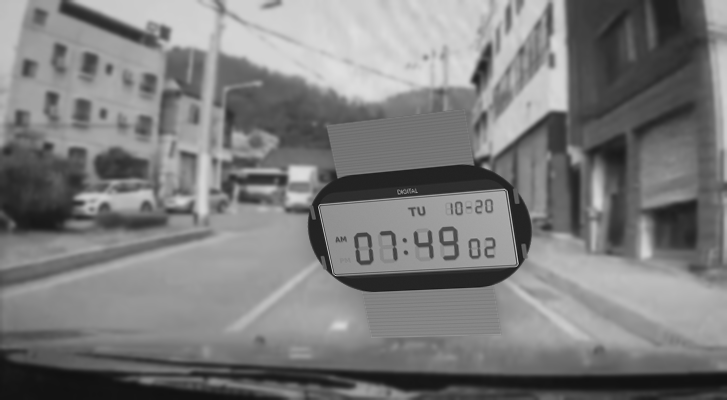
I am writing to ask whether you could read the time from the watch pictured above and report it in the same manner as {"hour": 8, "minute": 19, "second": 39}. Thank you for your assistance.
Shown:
{"hour": 7, "minute": 49, "second": 2}
